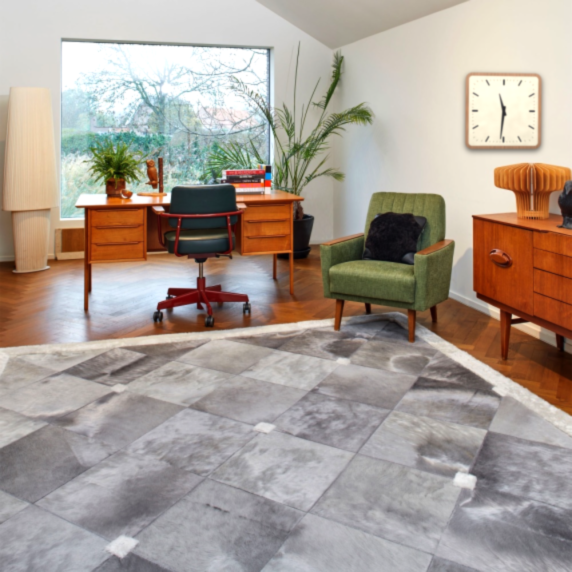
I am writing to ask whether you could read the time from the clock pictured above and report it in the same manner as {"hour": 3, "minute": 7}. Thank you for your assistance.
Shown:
{"hour": 11, "minute": 31}
